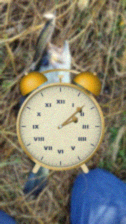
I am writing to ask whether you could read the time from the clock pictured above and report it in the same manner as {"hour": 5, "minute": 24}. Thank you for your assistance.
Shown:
{"hour": 2, "minute": 8}
